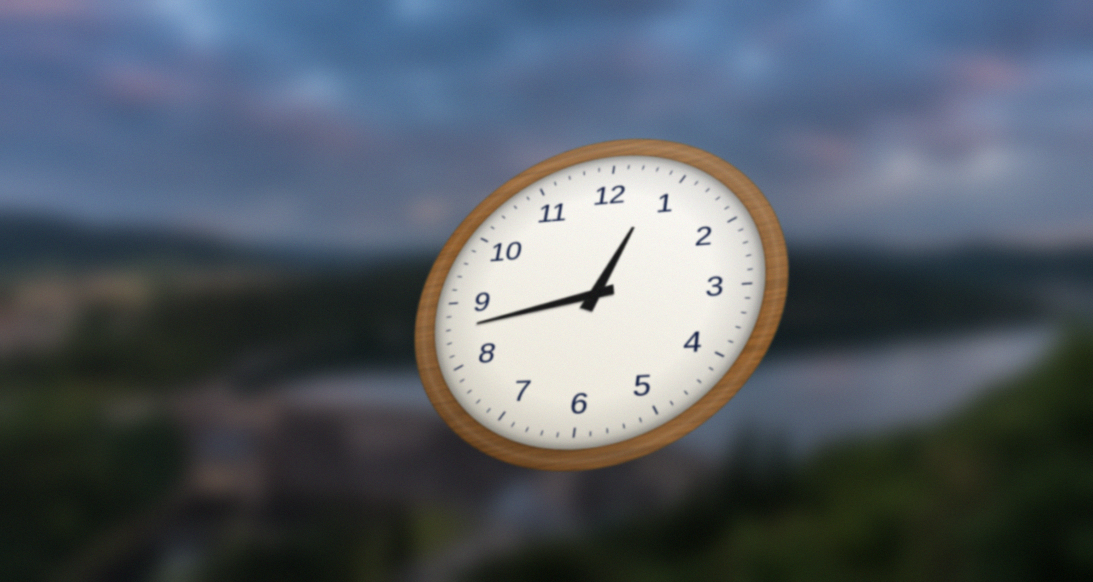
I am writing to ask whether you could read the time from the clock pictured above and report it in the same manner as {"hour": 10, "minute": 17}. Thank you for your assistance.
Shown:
{"hour": 12, "minute": 43}
